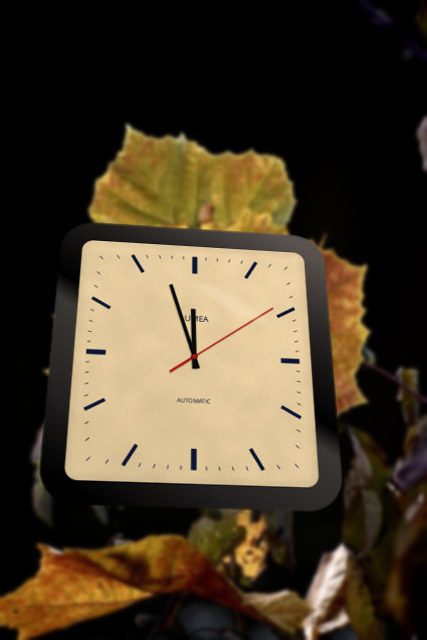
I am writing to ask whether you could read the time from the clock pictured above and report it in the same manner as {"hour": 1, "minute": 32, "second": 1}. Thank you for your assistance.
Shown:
{"hour": 11, "minute": 57, "second": 9}
